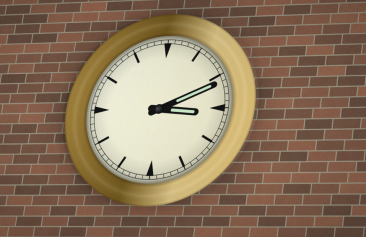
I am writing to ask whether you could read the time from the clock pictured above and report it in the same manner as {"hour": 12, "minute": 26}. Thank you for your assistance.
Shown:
{"hour": 3, "minute": 11}
